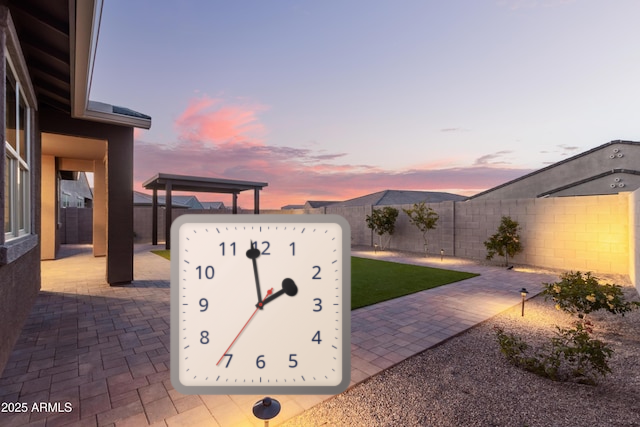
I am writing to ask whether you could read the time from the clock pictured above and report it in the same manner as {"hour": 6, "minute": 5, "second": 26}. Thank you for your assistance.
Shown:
{"hour": 1, "minute": 58, "second": 36}
